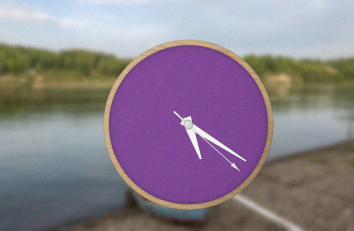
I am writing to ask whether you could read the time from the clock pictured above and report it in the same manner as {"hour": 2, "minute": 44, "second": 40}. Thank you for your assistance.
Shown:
{"hour": 5, "minute": 20, "second": 22}
